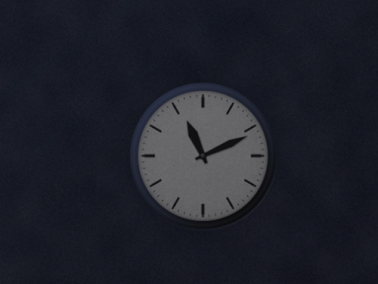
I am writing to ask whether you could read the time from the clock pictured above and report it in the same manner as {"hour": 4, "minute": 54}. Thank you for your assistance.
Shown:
{"hour": 11, "minute": 11}
